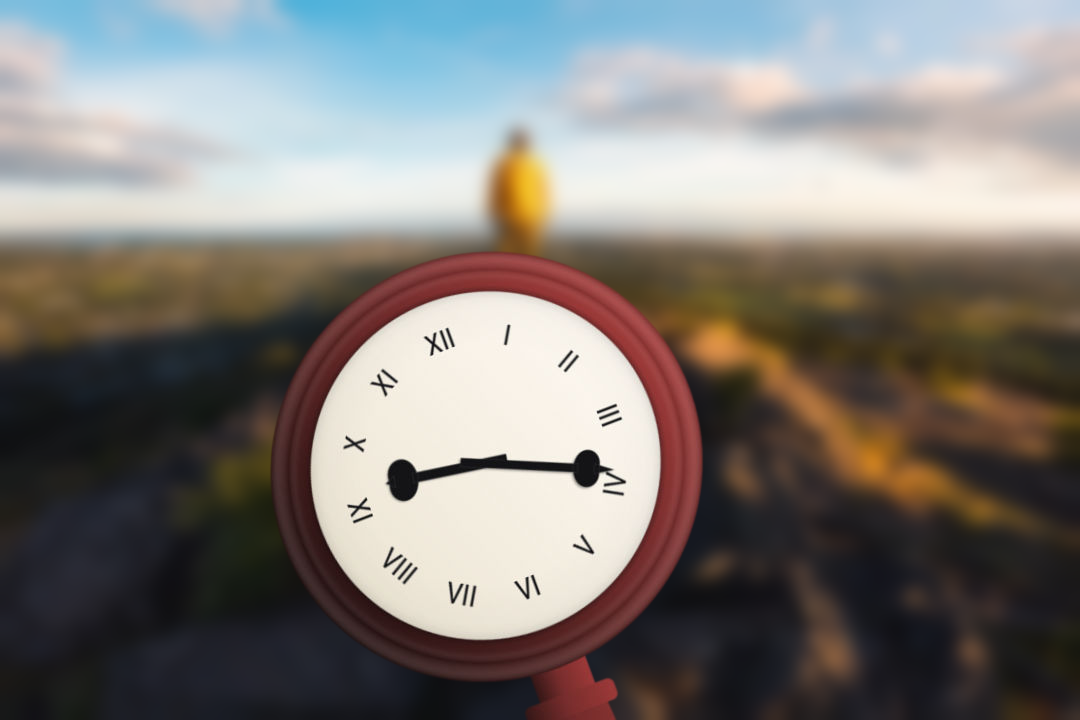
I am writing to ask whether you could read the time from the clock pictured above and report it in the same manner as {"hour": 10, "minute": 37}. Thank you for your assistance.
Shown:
{"hour": 9, "minute": 19}
